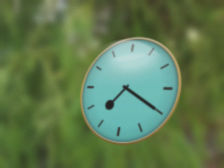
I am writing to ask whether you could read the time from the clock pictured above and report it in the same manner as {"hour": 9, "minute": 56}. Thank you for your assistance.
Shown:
{"hour": 7, "minute": 20}
